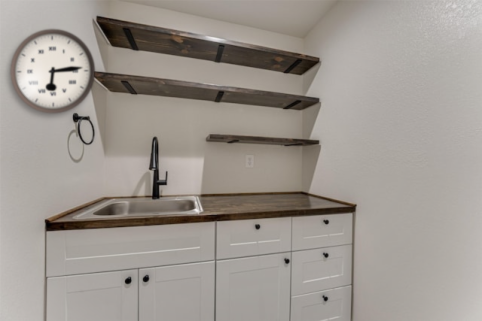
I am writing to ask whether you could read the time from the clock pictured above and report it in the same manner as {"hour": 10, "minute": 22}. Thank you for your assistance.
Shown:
{"hour": 6, "minute": 14}
